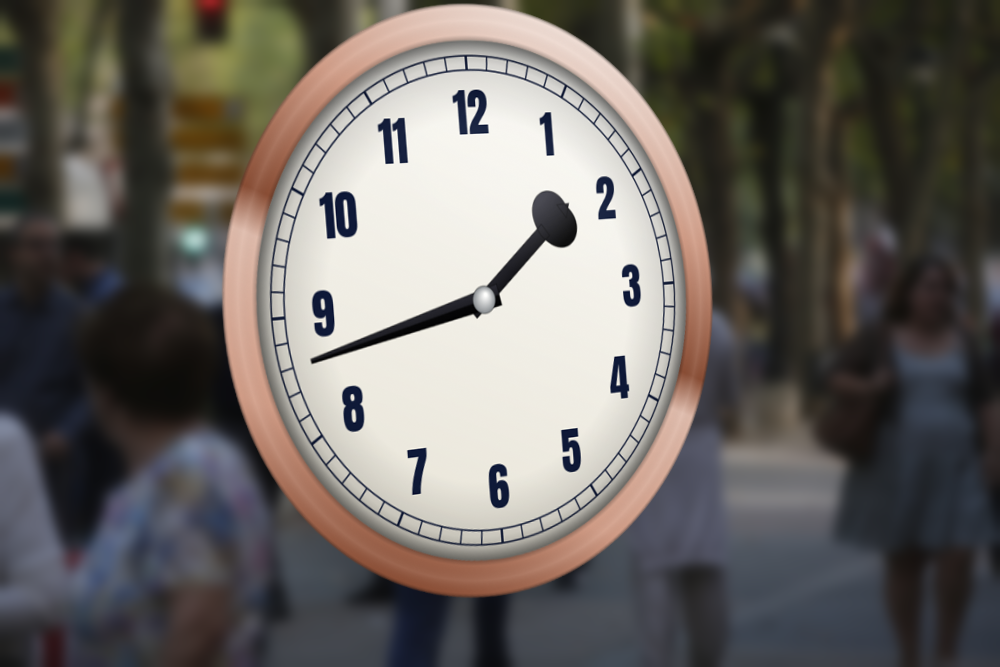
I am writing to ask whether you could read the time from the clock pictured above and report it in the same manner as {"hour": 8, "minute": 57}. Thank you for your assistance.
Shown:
{"hour": 1, "minute": 43}
